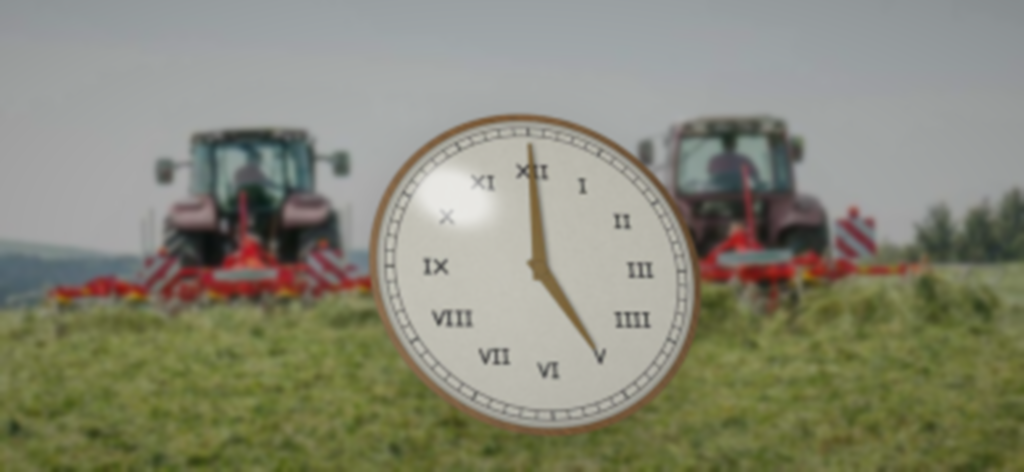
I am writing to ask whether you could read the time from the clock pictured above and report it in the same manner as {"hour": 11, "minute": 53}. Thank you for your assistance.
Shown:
{"hour": 5, "minute": 0}
